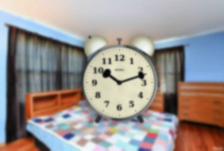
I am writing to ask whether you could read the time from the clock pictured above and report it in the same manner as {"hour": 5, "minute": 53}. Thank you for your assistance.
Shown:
{"hour": 10, "minute": 12}
